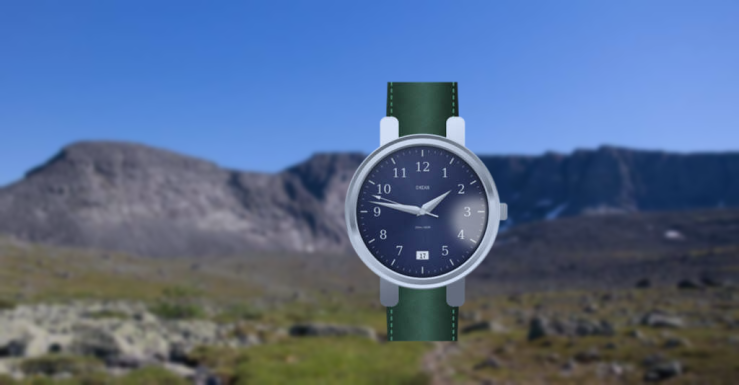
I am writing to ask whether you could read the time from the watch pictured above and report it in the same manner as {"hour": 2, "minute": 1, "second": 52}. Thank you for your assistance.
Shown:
{"hour": 1, "minute": 46, "second": 48}
